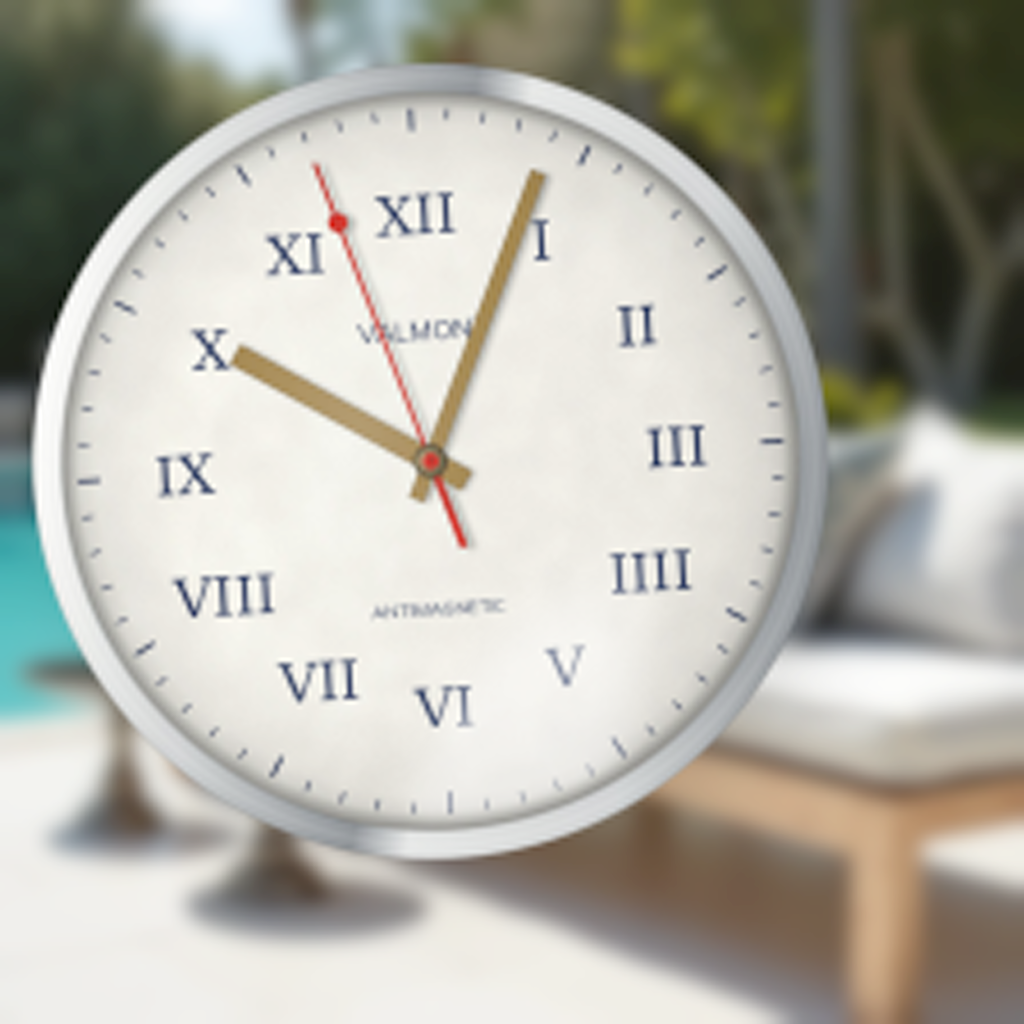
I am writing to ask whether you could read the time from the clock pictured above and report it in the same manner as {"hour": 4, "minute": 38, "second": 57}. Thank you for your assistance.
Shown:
{"hour": 10, "minute": 3, "second": 57}
